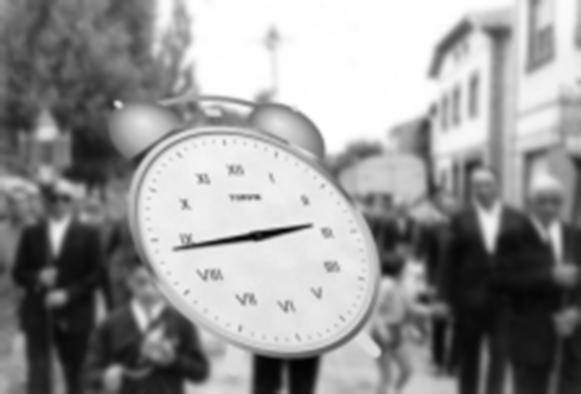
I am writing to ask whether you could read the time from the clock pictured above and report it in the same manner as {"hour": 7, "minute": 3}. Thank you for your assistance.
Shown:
{"hour": 2, "minute": 44}
